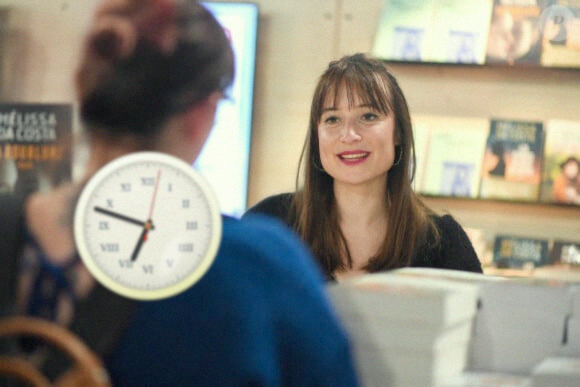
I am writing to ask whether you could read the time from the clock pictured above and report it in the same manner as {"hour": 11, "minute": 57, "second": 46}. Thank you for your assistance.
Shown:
{"hour": 6, "minute": 48, "second": 2}
